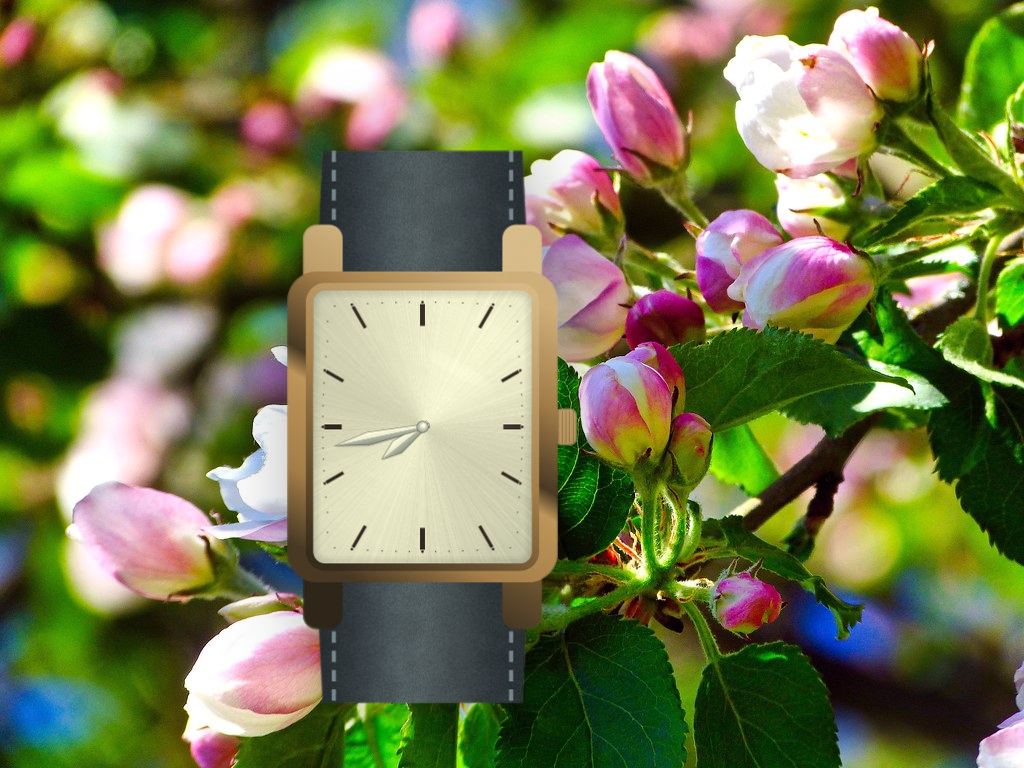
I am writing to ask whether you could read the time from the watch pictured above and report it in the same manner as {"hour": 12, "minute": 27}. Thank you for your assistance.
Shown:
{"hour": 7, "minute": 43}
